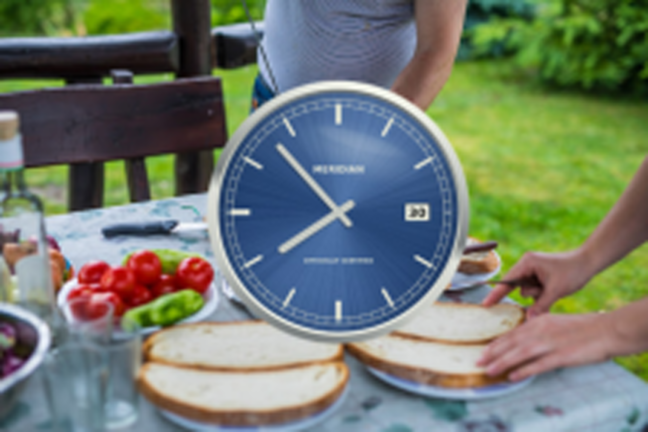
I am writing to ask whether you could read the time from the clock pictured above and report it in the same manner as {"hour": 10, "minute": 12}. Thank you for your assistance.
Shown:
{"hour": 7, "minute": 53}
